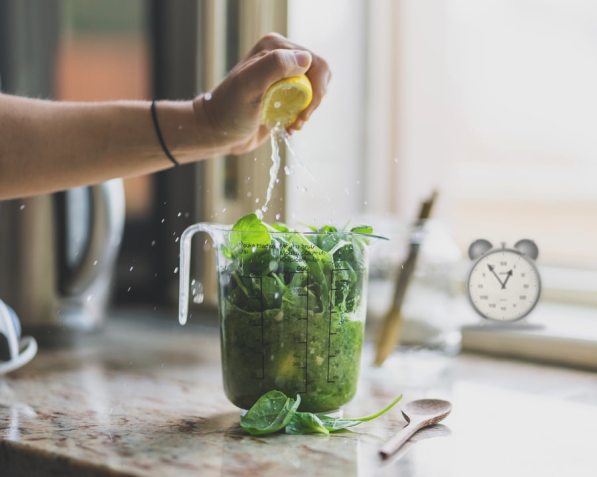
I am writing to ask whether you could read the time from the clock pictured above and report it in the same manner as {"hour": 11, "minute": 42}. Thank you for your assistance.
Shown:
{"hour": 12, "minute": 54}
